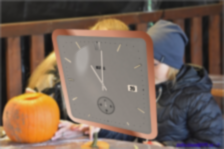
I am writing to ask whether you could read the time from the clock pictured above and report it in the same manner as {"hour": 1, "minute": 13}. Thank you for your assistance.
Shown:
{"hour": 11, "minute": 1}
